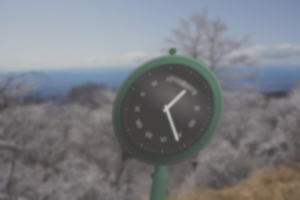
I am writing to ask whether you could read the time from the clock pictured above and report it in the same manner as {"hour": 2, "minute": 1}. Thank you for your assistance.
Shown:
{"hour": 1, "minute": 26}
